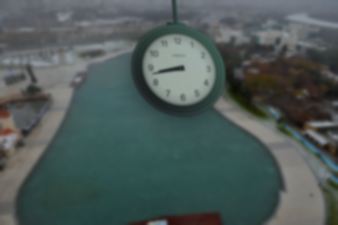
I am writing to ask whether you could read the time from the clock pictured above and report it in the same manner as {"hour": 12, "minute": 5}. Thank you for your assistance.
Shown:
{"hour": 8, "minute": 43}
